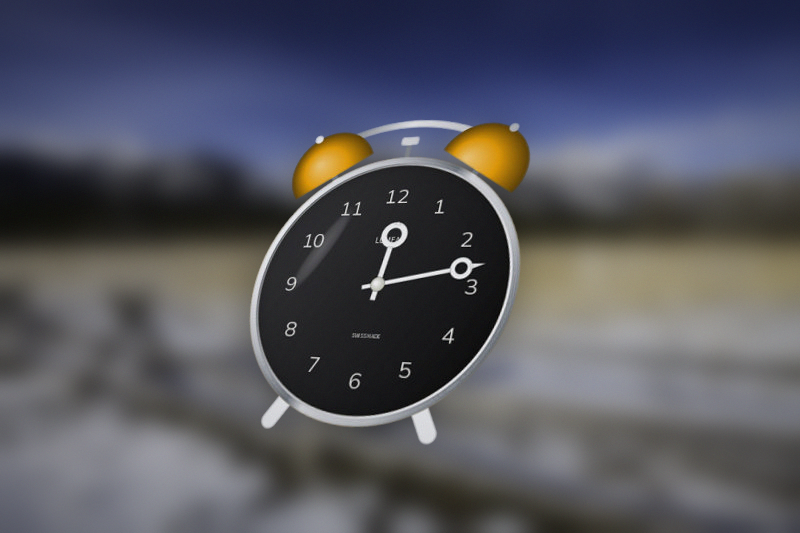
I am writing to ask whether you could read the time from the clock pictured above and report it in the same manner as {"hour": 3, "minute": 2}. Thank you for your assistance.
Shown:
{"hour": 12, "minute": 13}
